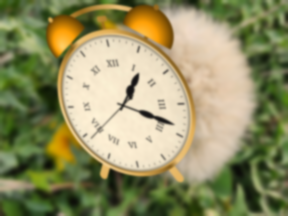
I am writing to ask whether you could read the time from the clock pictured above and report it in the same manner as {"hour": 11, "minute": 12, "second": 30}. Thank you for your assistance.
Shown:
{"hour": 1, "minute": 18, "second": 39}
